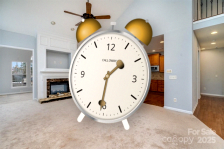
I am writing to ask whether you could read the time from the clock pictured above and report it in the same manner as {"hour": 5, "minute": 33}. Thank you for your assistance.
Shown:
{"hour": 1, "minute": 31}
